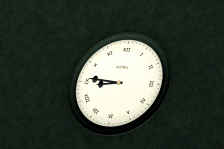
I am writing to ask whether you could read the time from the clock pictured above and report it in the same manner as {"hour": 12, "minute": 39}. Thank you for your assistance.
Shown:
{"hour": 8, "minute": 46}
